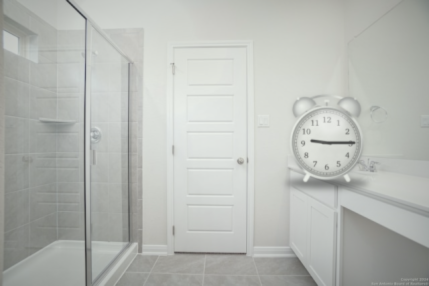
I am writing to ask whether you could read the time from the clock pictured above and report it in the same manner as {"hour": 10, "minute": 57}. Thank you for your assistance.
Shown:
{"hour": 9, "minute": 15}
